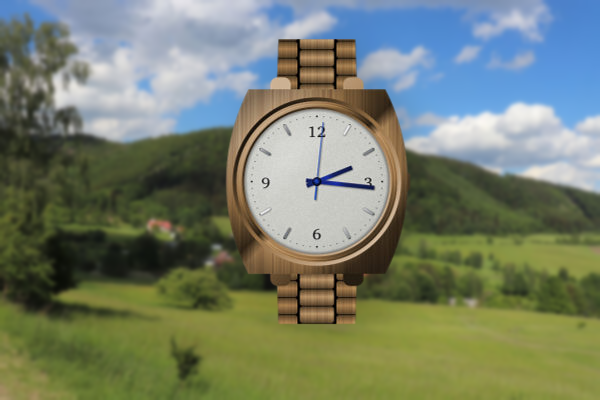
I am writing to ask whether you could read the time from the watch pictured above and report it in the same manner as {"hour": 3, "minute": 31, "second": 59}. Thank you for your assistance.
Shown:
{"hour": 2, "minute": 16, "second": 1}
